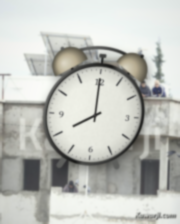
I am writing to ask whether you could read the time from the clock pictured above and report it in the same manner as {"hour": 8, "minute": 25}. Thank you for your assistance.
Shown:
{"hour": 8, "minute": 0}
